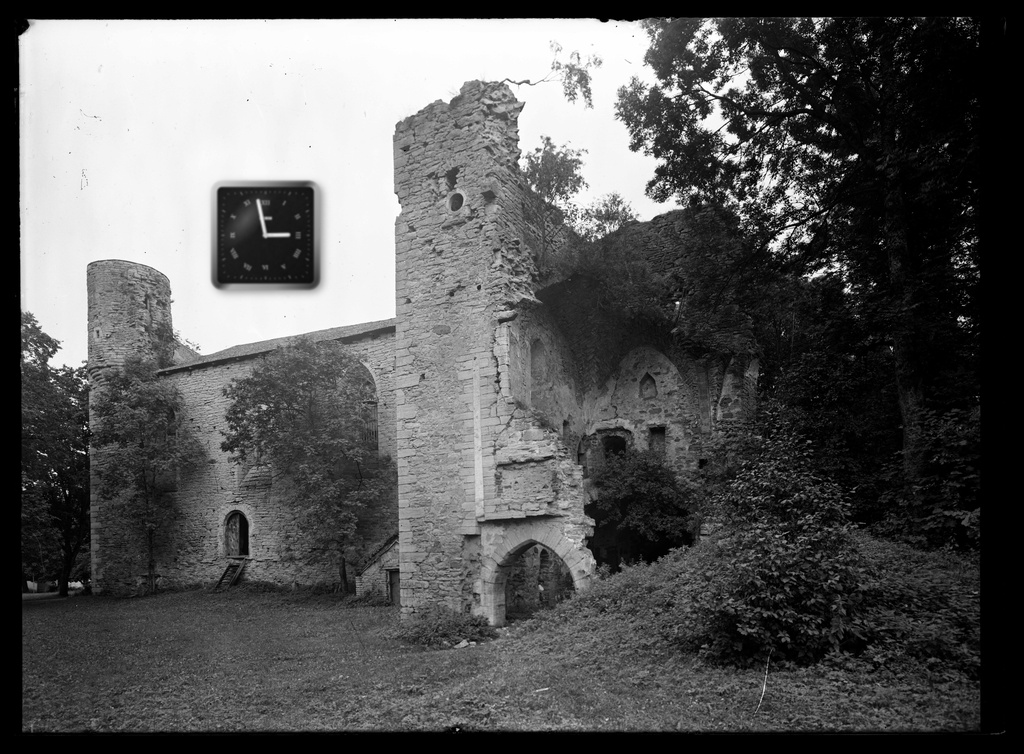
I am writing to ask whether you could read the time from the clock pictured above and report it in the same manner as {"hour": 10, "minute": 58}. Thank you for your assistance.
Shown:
{"hour": 2, "minute": 58}
